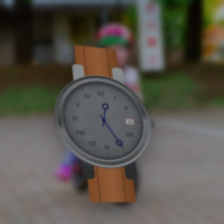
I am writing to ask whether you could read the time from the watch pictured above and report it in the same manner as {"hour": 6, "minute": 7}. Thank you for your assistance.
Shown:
{"hour": 12, "minute": 25}
